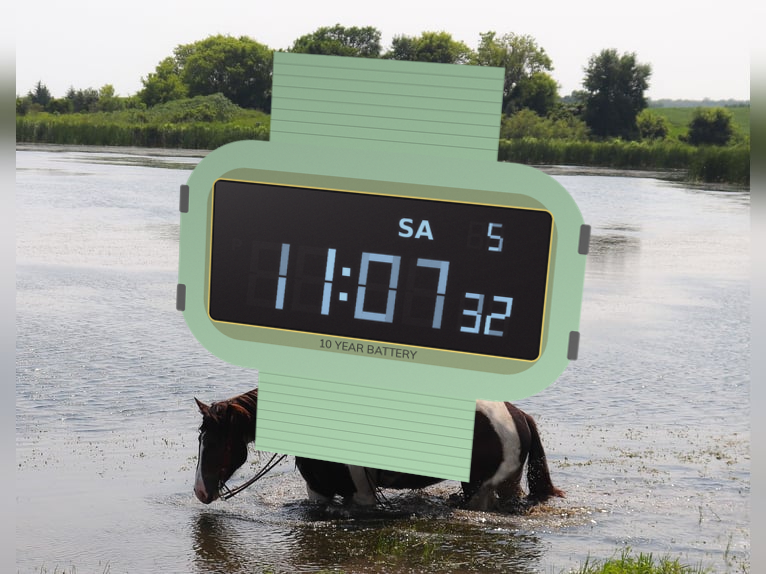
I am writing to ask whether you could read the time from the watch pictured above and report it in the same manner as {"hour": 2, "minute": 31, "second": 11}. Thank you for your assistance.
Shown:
{"hour": 11, "minute": 7, "second": 32}
